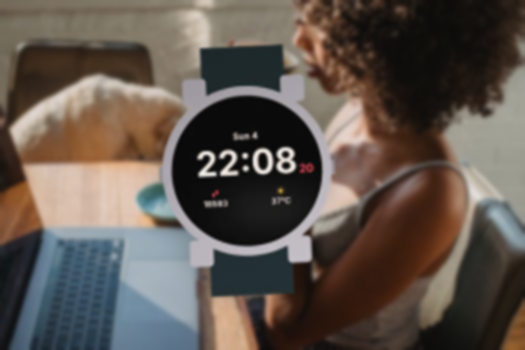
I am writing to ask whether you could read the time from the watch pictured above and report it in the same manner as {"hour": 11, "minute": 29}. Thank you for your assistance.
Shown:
{"hour": 22, "minute": 8}
